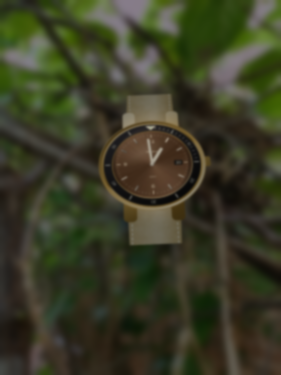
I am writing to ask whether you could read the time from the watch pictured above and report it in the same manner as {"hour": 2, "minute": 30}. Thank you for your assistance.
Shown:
{"hour": 12, "minute": 59}
